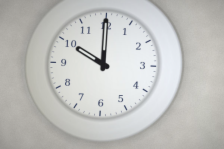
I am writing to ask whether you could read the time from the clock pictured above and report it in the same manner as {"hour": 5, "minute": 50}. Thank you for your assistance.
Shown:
{"hour": 10, "minute": 0}
